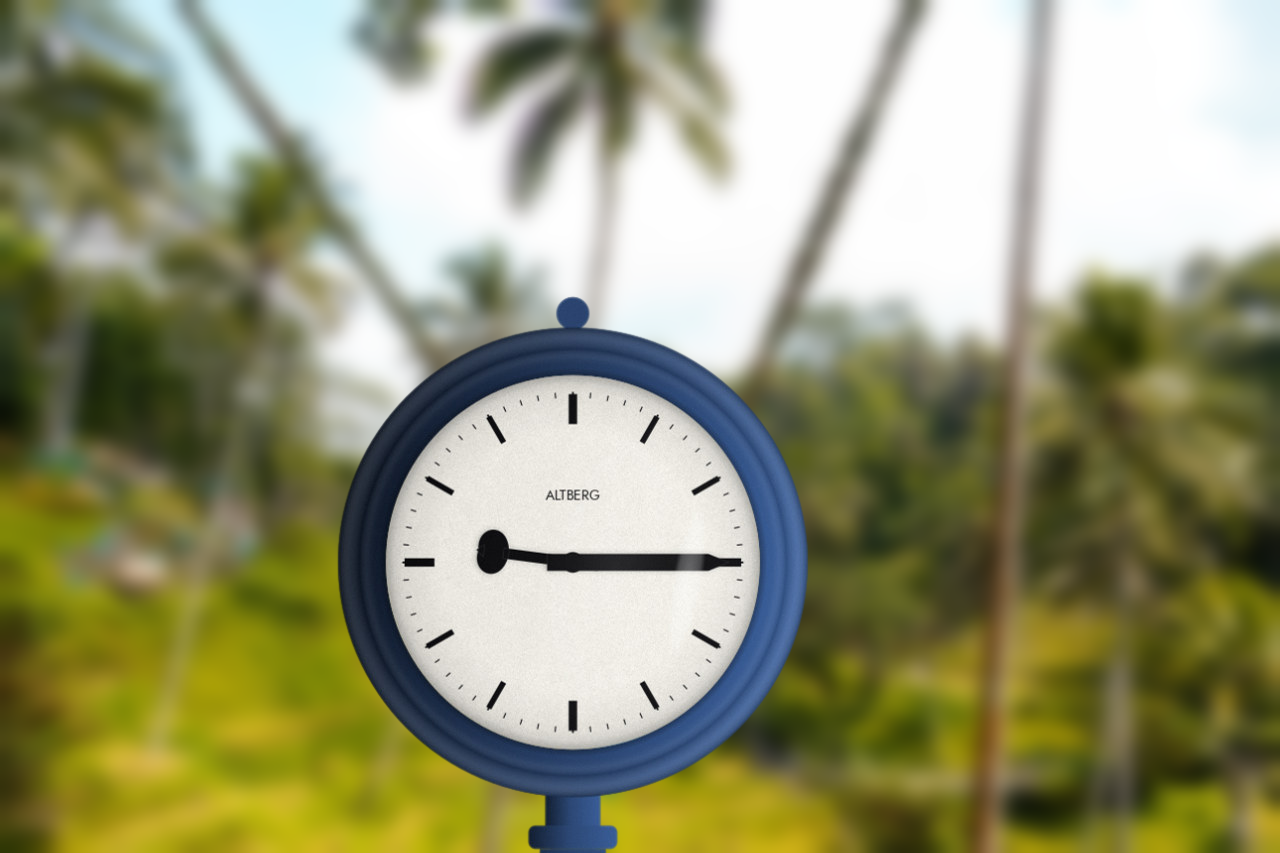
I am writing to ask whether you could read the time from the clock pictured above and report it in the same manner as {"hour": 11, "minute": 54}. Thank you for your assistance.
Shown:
{"hour": 9, "minute": 15}
